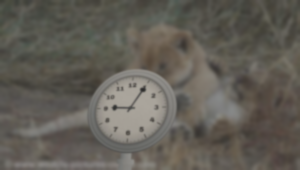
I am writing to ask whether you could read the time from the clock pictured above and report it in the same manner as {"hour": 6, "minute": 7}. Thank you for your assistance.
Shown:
{"hour": 9, "minute": 5}
